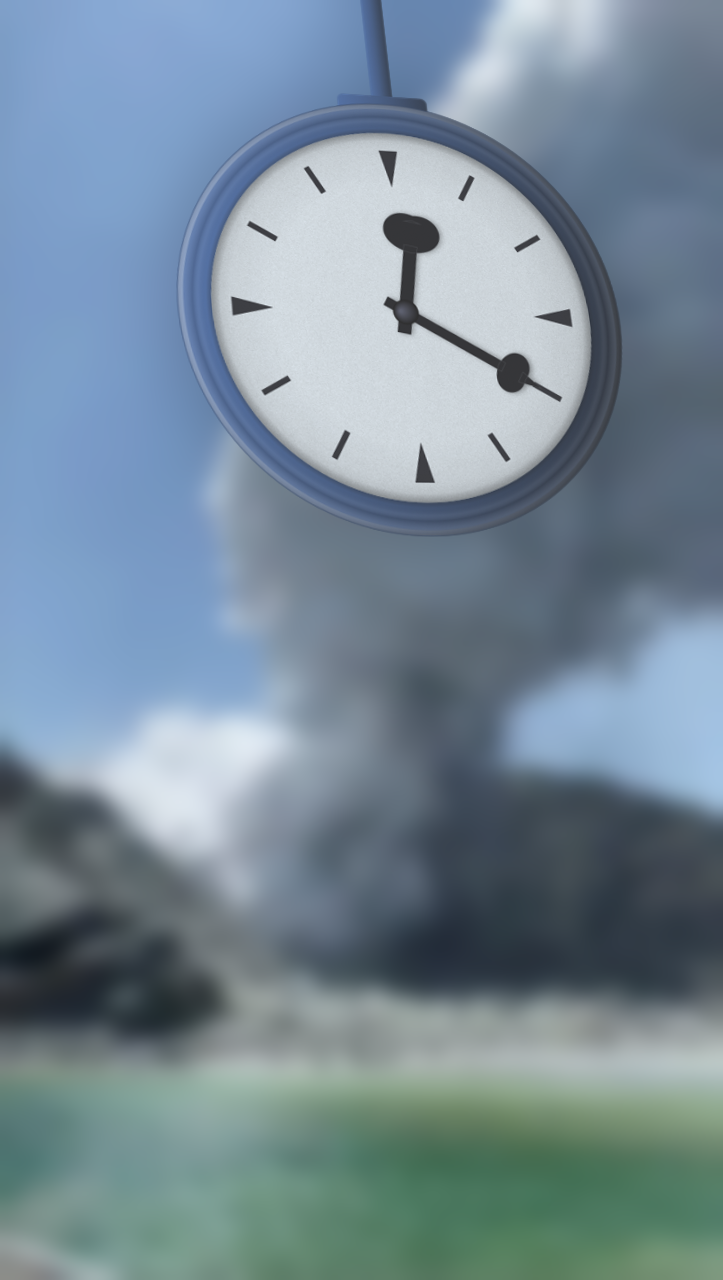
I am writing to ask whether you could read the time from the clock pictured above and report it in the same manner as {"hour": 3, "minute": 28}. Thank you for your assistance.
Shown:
{"hour": 12, "minute": 20}
